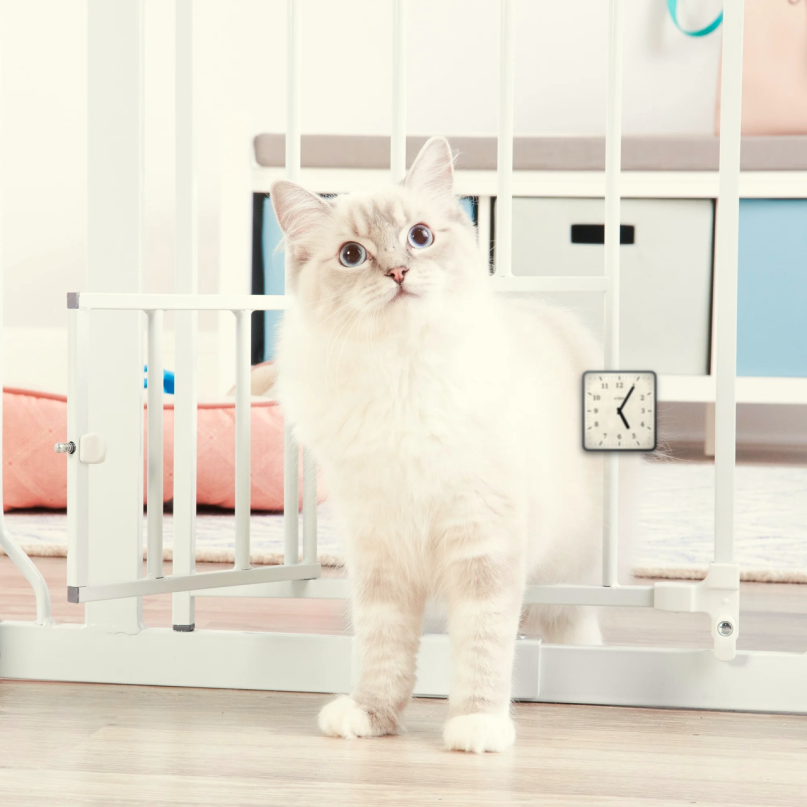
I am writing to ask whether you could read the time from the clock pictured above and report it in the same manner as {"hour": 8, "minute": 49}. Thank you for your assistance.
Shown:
{"hour": 5, "minute": 5}
